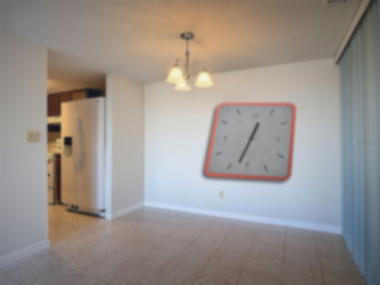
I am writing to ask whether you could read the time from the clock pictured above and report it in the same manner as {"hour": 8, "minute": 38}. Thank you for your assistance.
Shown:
{"hour": 12, "minute": 33}
